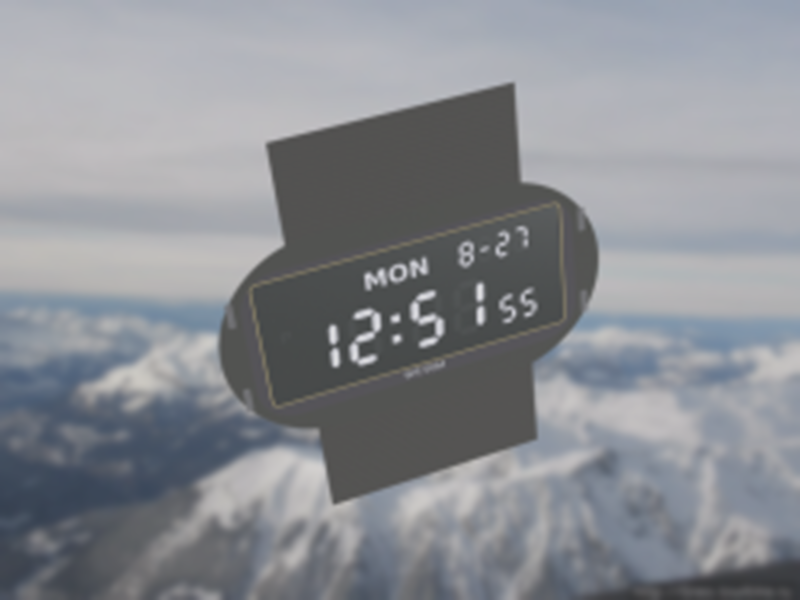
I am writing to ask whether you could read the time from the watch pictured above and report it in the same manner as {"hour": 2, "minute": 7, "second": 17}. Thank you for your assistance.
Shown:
{"hour": 12, "minute": 51, "second": 55}
